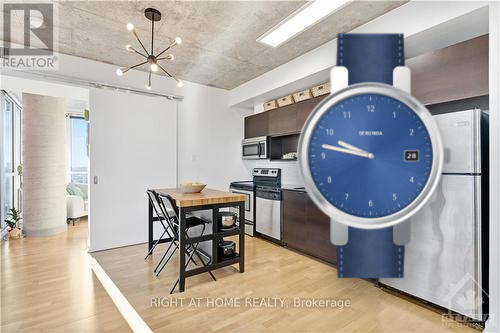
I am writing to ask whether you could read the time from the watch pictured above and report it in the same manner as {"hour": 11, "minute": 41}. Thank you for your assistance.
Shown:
{"hour": 9, "minute": 47}
